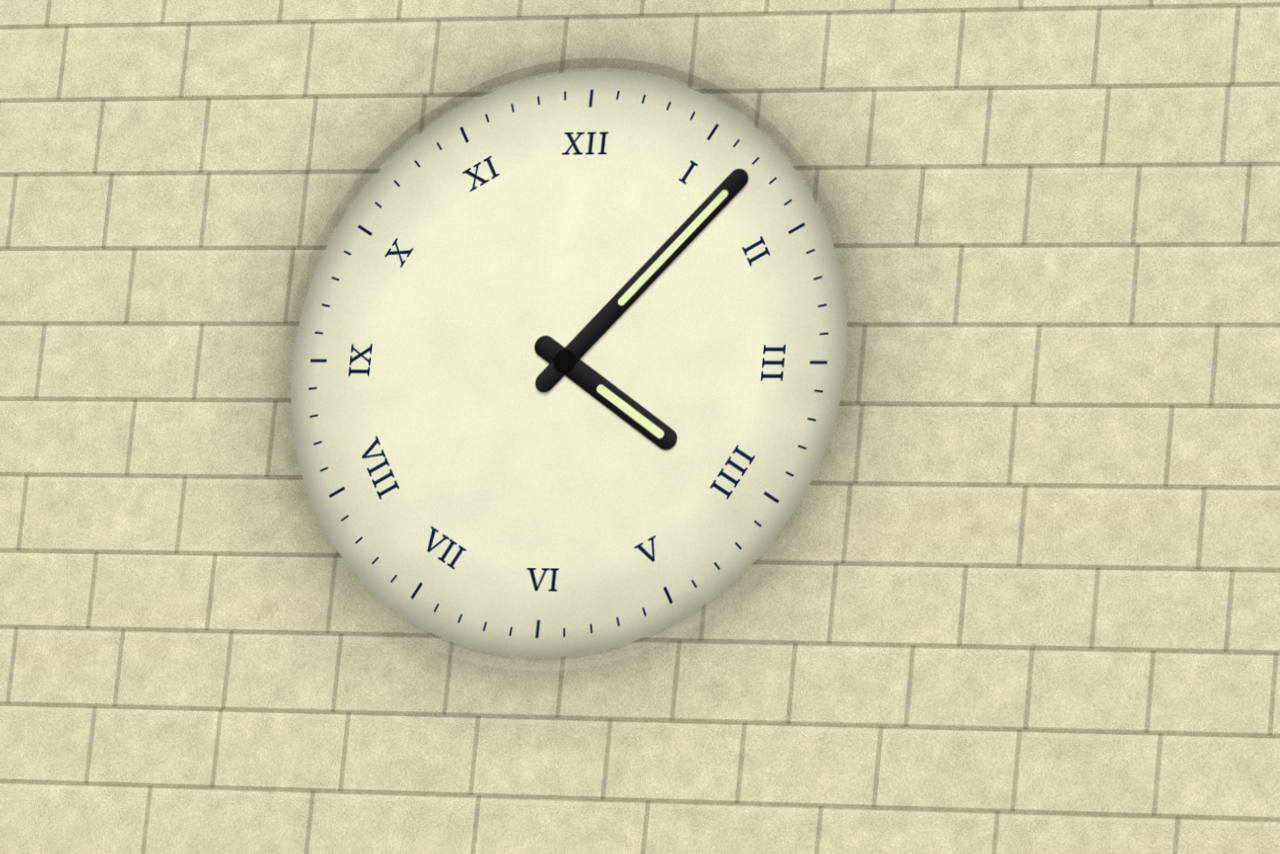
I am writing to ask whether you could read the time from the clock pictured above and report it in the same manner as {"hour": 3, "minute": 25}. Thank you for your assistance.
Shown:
{"hour": 4, "minute": 7}
